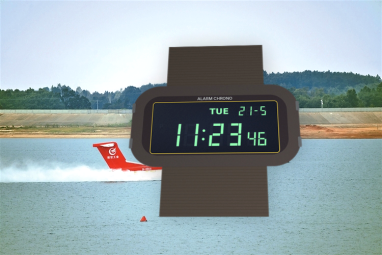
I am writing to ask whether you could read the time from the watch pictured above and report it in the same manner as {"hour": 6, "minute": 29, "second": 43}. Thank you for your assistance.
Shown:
{"hour": 11, "minute": 23, "second": 46}
